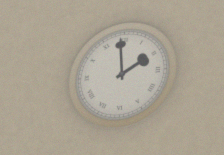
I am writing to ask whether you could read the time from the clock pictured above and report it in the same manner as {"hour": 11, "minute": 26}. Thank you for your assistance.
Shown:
{"hour": 1, "minute": 59}
